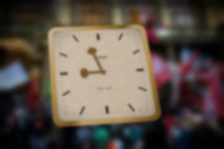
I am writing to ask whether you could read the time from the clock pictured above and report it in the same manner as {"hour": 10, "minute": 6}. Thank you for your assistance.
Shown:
{"hour": 8, "minute": 57}
